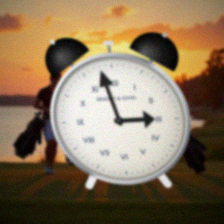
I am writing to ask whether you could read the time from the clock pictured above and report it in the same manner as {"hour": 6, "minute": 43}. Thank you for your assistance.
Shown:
{"hour": 2, "minute": 58}
